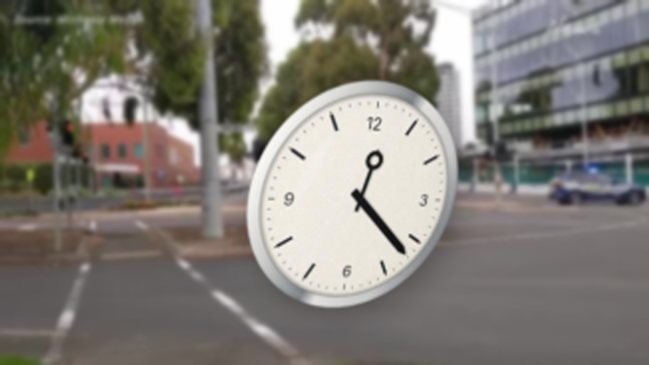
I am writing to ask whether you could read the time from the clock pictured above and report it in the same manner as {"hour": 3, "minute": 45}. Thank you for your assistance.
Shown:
{"hour": 12, "minute": 22}
